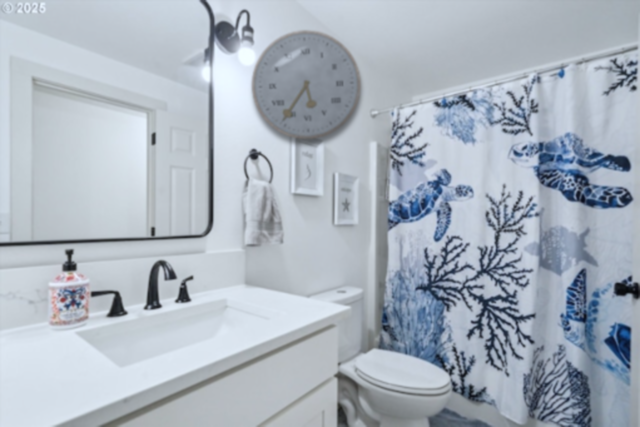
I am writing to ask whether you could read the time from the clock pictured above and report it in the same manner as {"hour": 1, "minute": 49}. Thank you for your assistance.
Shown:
{"hour": 5, "minute": 36}
